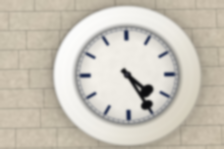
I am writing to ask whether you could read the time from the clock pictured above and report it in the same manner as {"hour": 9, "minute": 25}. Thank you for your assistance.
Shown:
{"hour": 4, "minute": 25}
